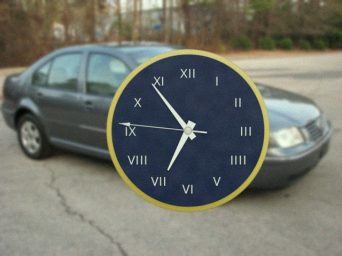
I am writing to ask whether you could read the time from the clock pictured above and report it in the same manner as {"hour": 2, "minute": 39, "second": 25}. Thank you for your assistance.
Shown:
{"hour": 6, "minute": 53, "second": 46}
